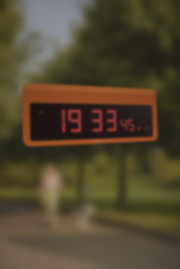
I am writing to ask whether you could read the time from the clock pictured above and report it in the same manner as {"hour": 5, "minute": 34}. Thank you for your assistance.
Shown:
{"hour": 19, "minute": 33}
